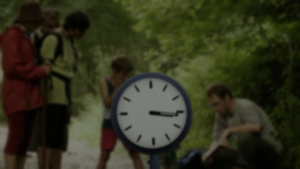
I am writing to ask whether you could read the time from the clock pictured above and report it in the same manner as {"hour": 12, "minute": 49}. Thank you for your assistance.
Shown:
{"hour": 3, "minute": 16}
